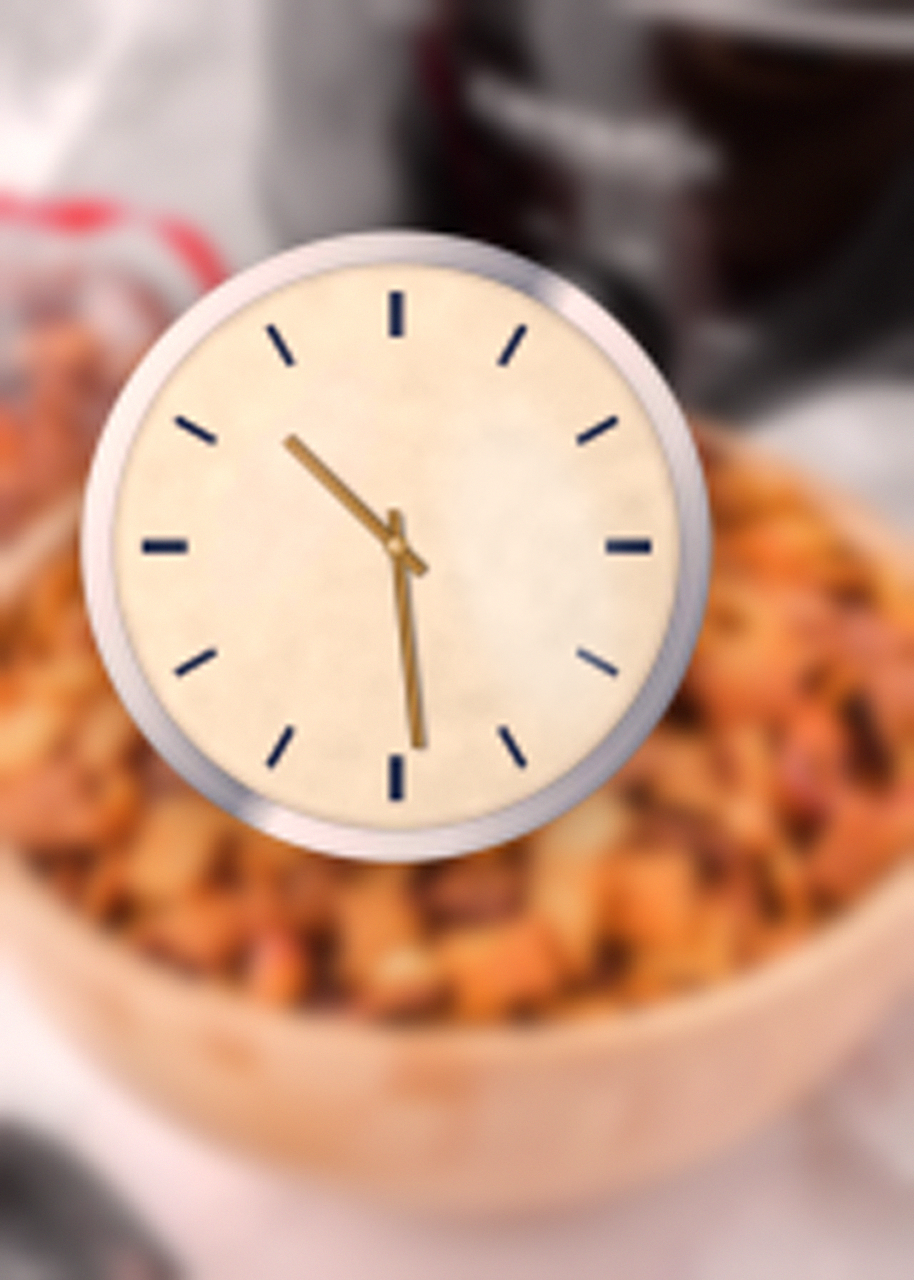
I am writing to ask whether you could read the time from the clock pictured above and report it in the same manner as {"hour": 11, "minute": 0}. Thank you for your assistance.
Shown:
{"hour": 10, "minute": 29}
